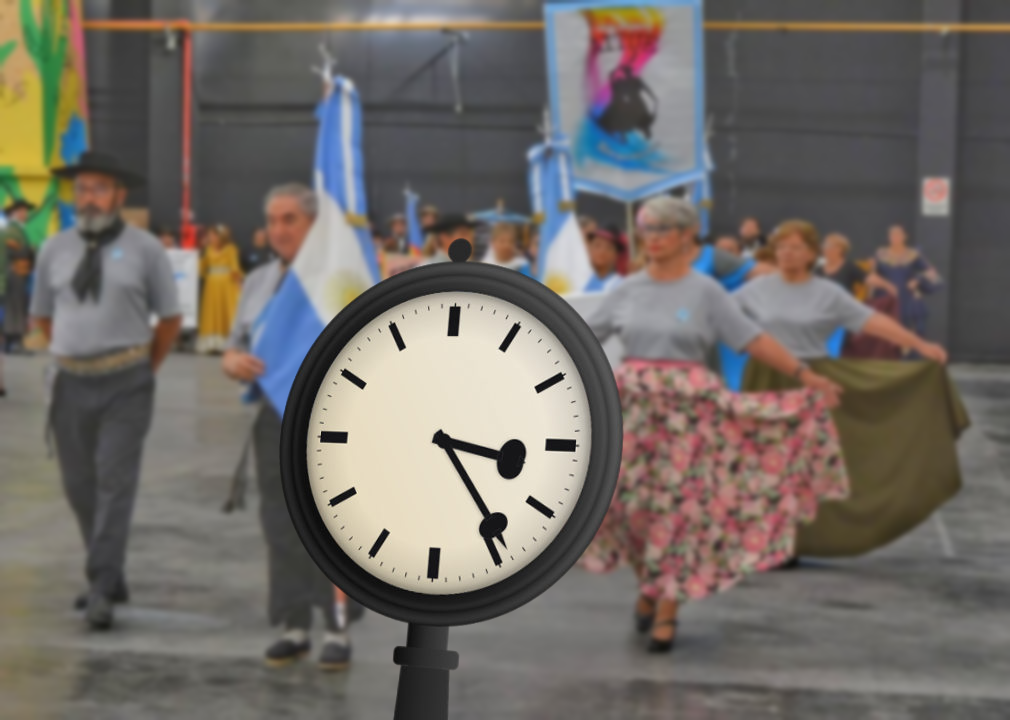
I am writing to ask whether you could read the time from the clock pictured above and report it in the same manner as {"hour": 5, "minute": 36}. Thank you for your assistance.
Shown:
{"hour": 3, "minute": 24}
